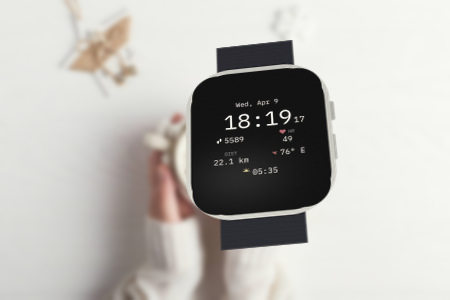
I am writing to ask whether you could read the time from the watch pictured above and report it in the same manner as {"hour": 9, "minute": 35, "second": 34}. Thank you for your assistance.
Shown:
{"hour": 18, "minute": 19, "second": 17}
